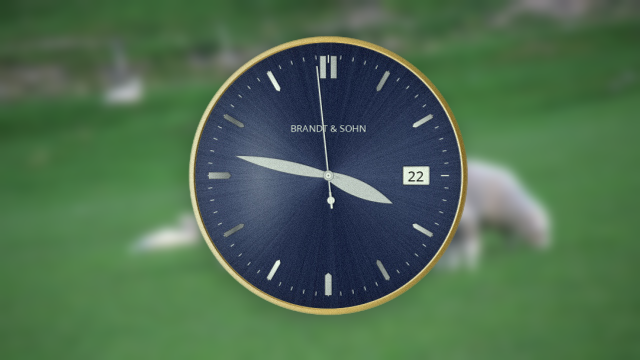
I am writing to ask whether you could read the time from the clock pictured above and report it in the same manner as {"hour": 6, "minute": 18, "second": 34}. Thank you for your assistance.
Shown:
{"hour": 3, "minute": 46, "second": 59}
